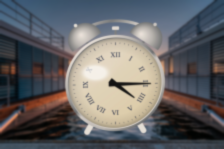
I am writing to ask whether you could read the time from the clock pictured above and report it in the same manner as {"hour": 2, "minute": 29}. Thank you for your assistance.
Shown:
{"hour": 4, "minute": 15}
